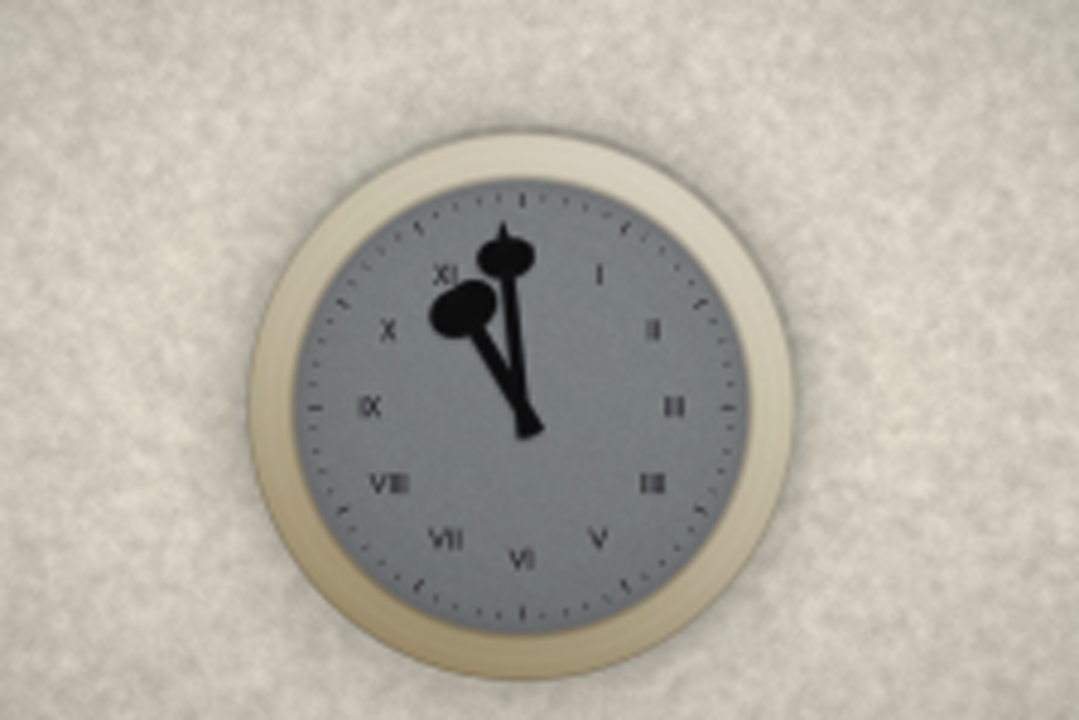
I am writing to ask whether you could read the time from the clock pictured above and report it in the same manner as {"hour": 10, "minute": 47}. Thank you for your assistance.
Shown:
{"hour": 10, "minute": 59}
